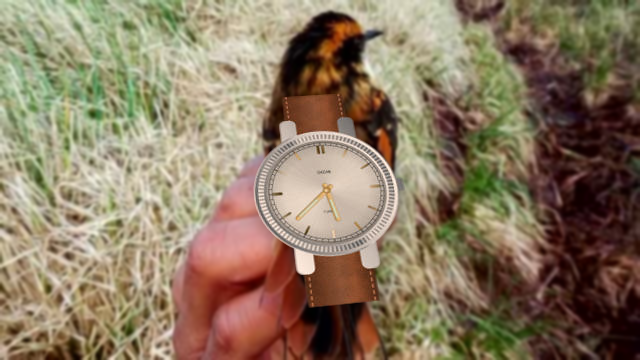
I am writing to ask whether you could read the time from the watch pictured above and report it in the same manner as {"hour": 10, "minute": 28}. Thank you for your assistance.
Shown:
{"hour": 5, "minute": 38}
